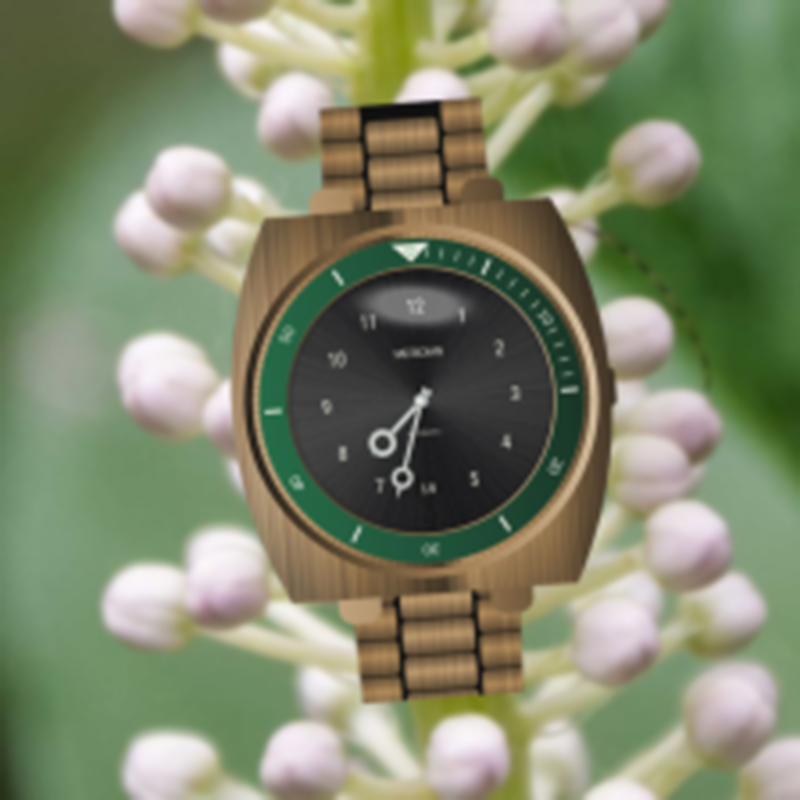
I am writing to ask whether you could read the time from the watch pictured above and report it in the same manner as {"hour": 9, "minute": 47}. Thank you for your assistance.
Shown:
{"hour": 7, "minute": 33}
